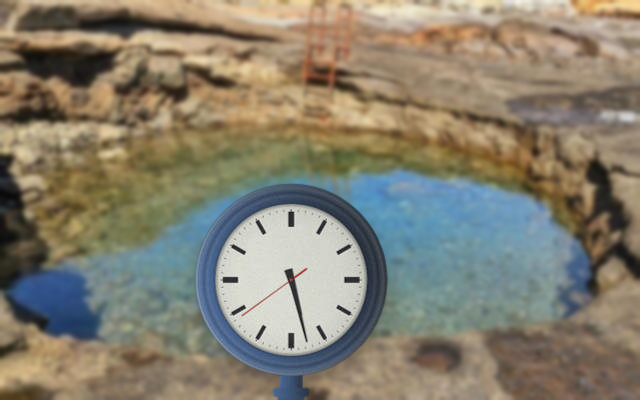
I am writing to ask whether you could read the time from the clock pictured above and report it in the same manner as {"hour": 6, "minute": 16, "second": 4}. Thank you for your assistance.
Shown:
{"hour": 5, "minute": 27, "second": 39}
